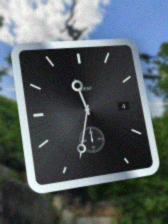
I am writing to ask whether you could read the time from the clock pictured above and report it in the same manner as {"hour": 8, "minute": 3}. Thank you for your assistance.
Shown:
{"hour": 11, "minute": 33}
